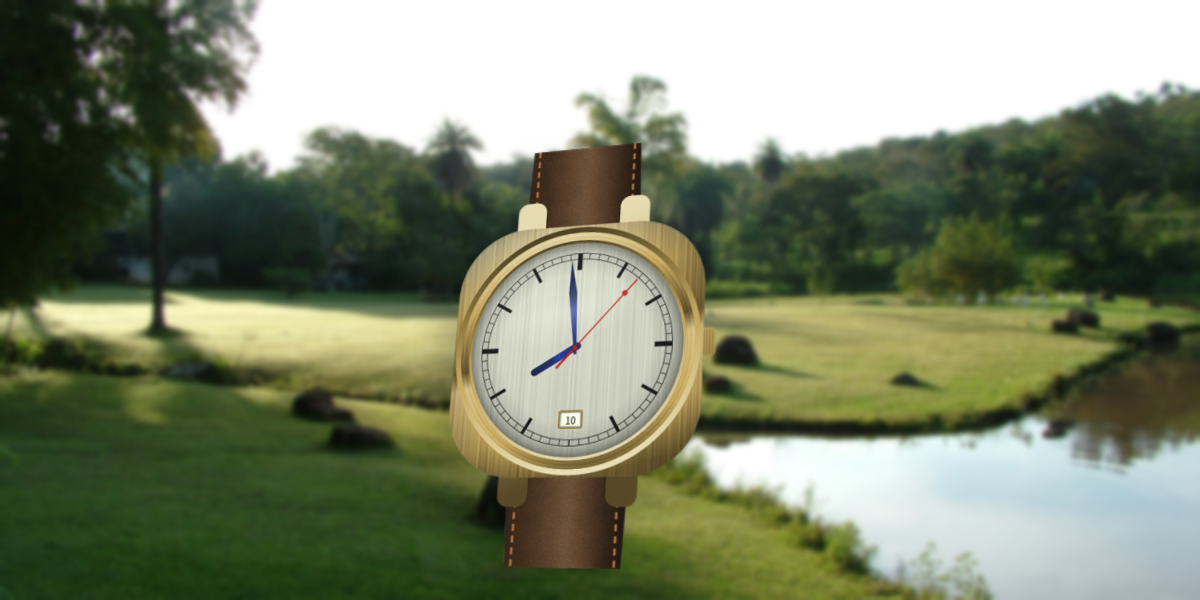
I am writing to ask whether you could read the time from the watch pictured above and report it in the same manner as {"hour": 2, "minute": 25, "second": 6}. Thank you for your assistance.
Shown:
{"hour": 7, "minute": 59, "second": 7}
